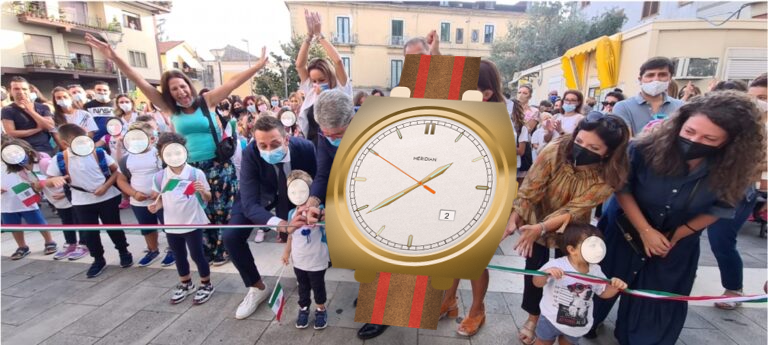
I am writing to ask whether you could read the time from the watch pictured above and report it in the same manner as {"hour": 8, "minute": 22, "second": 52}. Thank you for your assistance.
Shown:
{"hour": 1, "minute": 38, "second": 50}
